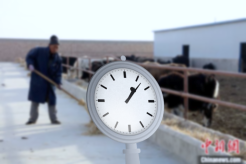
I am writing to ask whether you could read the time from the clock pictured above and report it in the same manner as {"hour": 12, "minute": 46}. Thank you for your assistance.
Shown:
{"hour": 1, "minute": 7}
